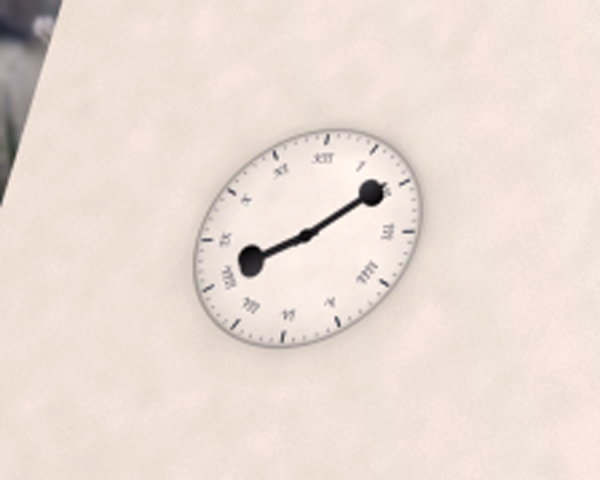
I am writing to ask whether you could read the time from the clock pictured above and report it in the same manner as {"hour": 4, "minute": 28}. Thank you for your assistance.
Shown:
{"hour": 8, "minute": 9}
